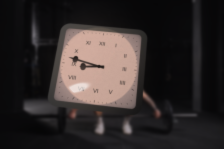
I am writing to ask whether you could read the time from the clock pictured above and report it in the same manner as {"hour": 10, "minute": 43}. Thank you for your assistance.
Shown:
{"hour": 8, "minute": 47}
